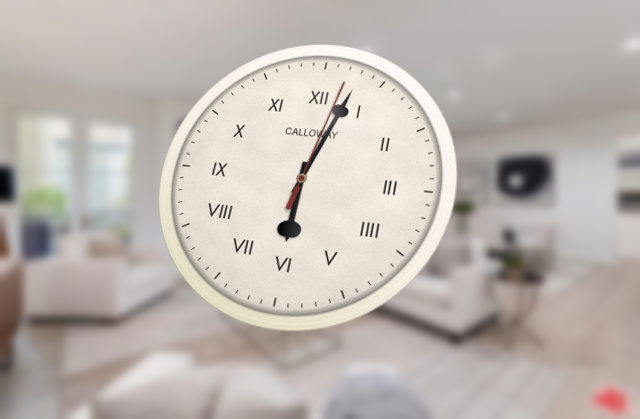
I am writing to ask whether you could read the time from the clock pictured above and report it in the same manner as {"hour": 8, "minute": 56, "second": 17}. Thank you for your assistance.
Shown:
{"hour": 6, "minute": 3, "second": 2}
